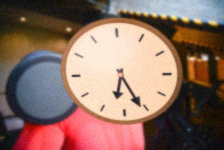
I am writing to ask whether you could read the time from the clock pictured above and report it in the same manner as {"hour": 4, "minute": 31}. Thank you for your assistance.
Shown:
{"hour": 6, "minute": 26}
